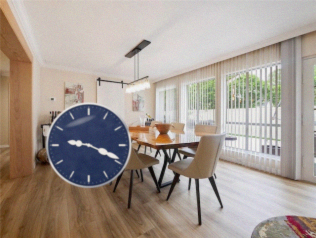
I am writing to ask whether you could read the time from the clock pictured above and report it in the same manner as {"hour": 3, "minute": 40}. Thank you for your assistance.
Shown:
{"hour": 9, "minute": 19}
